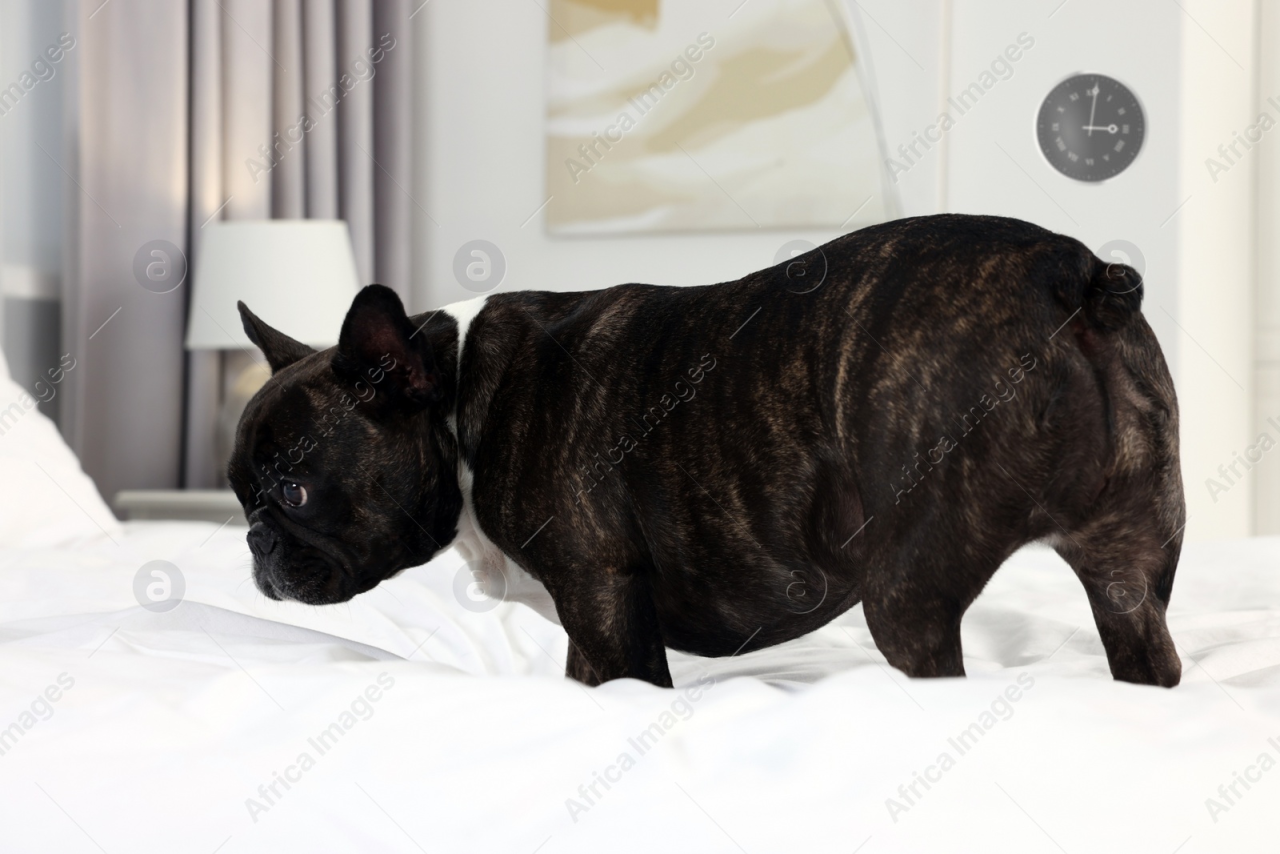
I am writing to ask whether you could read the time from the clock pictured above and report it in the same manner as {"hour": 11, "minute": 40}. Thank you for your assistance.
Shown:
{"hour": 3, "minute": 1}
